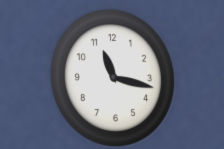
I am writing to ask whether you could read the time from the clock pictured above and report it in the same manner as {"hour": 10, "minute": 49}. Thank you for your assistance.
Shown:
{"hour": 11, "minute": 17}
